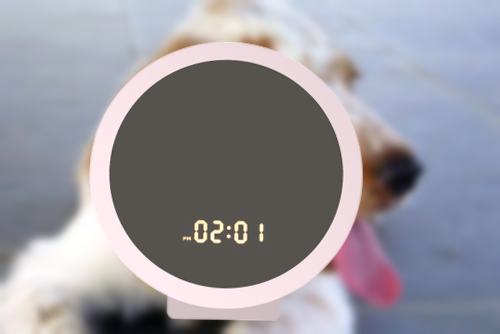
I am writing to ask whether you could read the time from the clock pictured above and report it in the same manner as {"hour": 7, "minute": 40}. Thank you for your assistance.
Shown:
{"hour": 2, "minute": 1}
